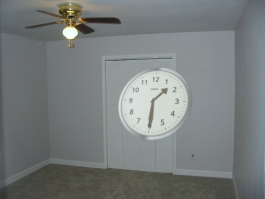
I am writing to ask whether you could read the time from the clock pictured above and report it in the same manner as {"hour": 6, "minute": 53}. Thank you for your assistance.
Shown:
{"hour": 1, "minute": 30}
